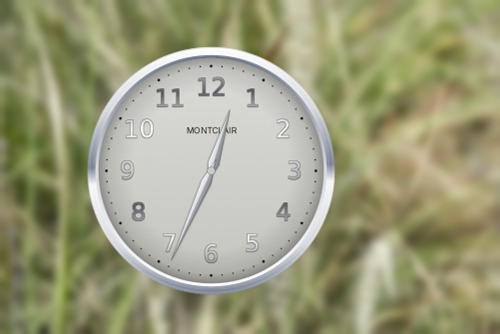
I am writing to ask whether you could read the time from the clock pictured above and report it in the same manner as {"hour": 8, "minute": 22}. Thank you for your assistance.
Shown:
{"hour": 12, "minute": 34}
